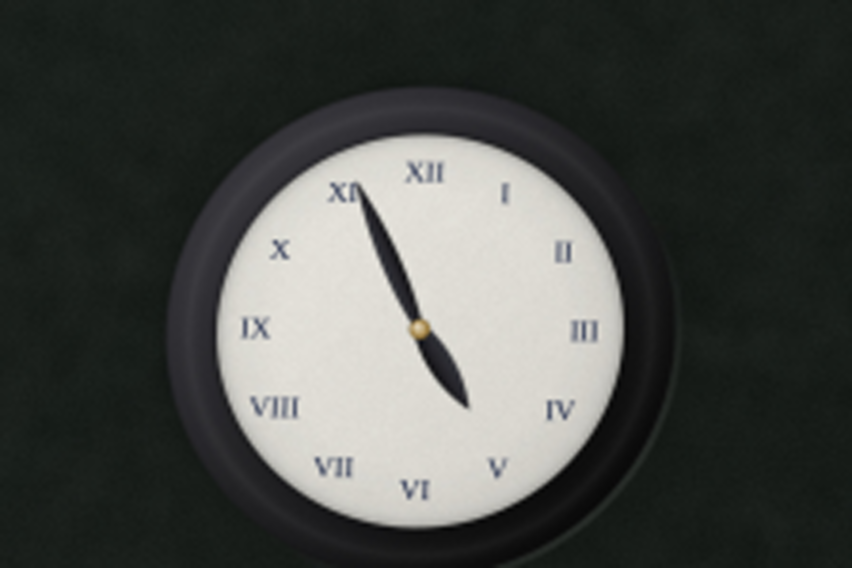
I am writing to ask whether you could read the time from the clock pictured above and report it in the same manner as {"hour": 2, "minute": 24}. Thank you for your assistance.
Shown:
{"hour": 4, "minute": 56}
